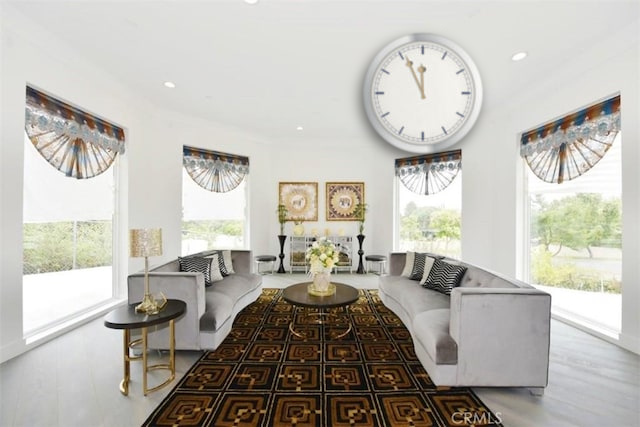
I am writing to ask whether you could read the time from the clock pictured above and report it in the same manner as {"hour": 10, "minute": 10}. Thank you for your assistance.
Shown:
{"hour": 11, "minute": 56}
